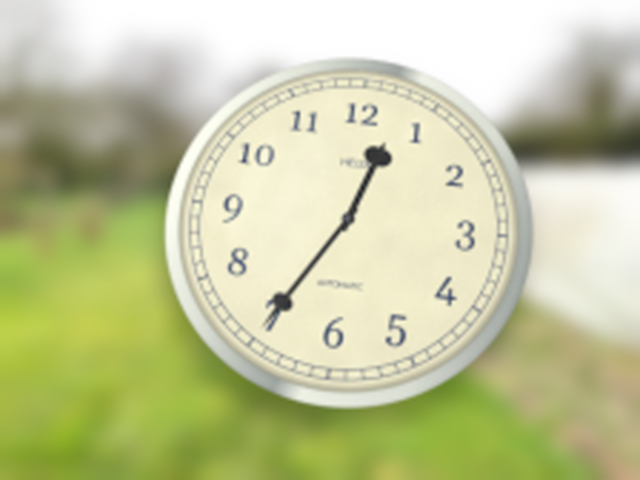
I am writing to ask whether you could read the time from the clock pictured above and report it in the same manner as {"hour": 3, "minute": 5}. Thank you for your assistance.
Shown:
{"hour": 12, "minute": 35}
